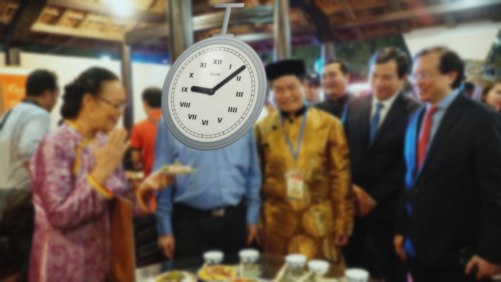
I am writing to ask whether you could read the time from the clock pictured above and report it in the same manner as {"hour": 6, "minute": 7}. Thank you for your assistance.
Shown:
{"hour": 9, "minute": 8}
